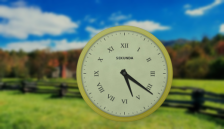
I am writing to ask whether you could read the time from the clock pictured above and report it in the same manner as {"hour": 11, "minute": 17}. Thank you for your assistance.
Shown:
{"hour": 5, "minute": 21}
